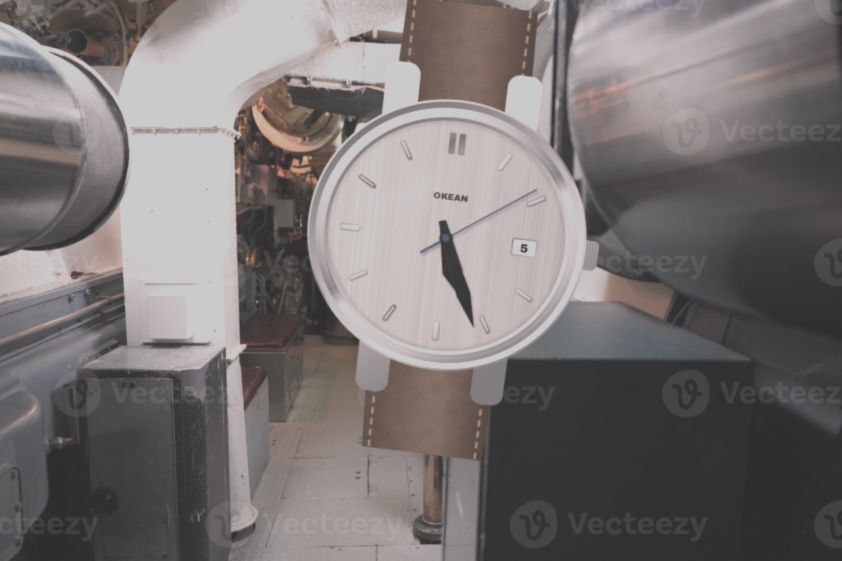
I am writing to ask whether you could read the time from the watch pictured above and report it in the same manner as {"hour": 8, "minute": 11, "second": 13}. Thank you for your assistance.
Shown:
{"hour": 5, "minute": 26, "second": 9}
